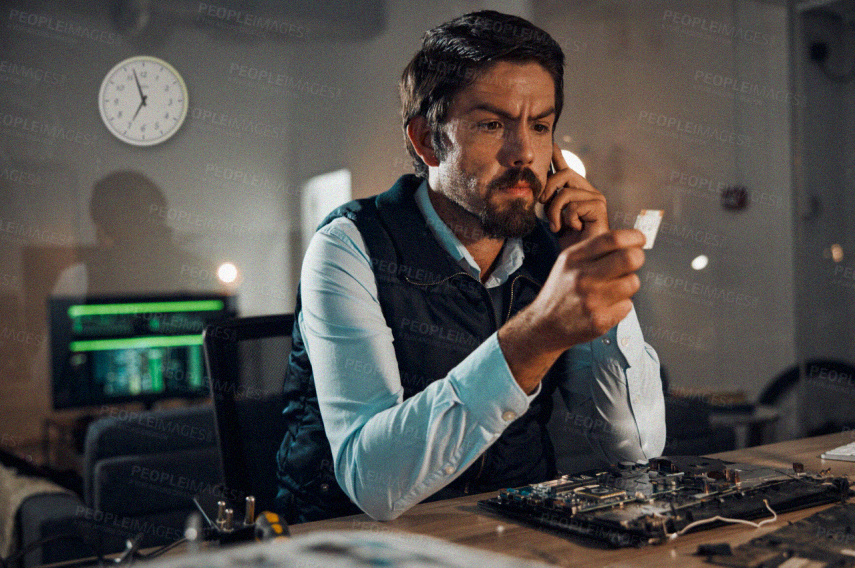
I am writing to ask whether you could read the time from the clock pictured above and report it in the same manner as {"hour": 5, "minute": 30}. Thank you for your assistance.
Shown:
{"hour": 6, "minute": 57}
